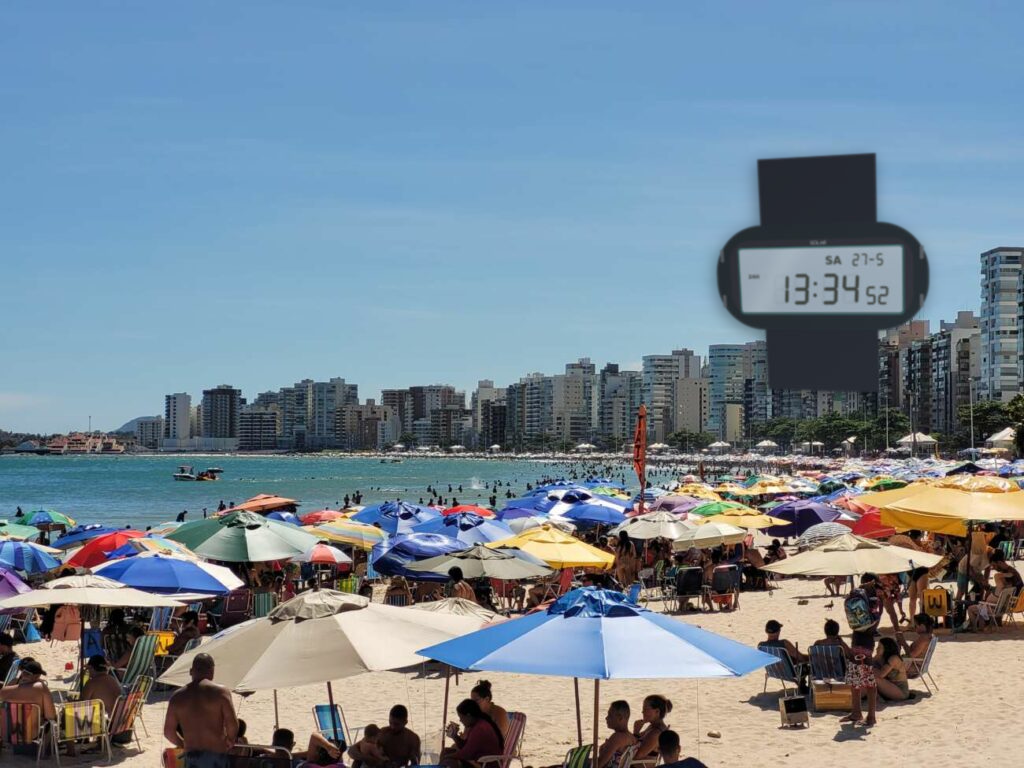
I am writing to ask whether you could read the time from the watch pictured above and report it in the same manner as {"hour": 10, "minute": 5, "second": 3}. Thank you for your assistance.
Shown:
{"hour": 13, "minute": 34, "second": 52}
